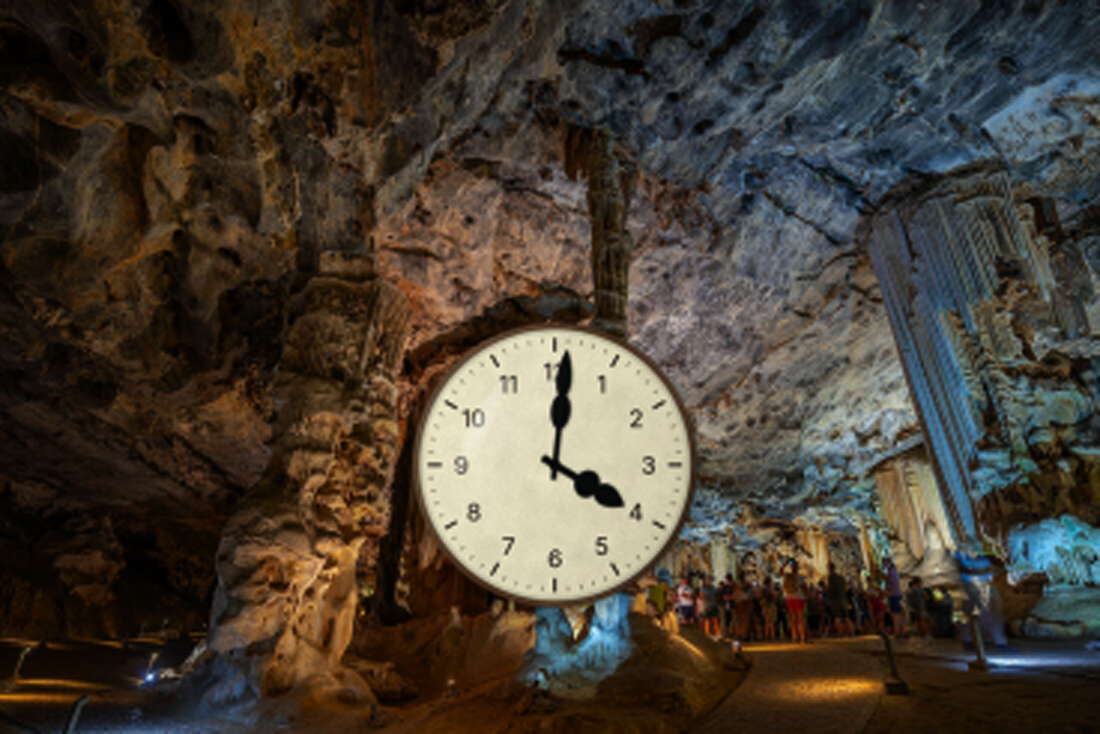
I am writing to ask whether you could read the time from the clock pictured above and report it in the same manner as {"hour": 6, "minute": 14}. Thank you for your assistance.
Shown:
{"hour": 4, "minute": 1}
